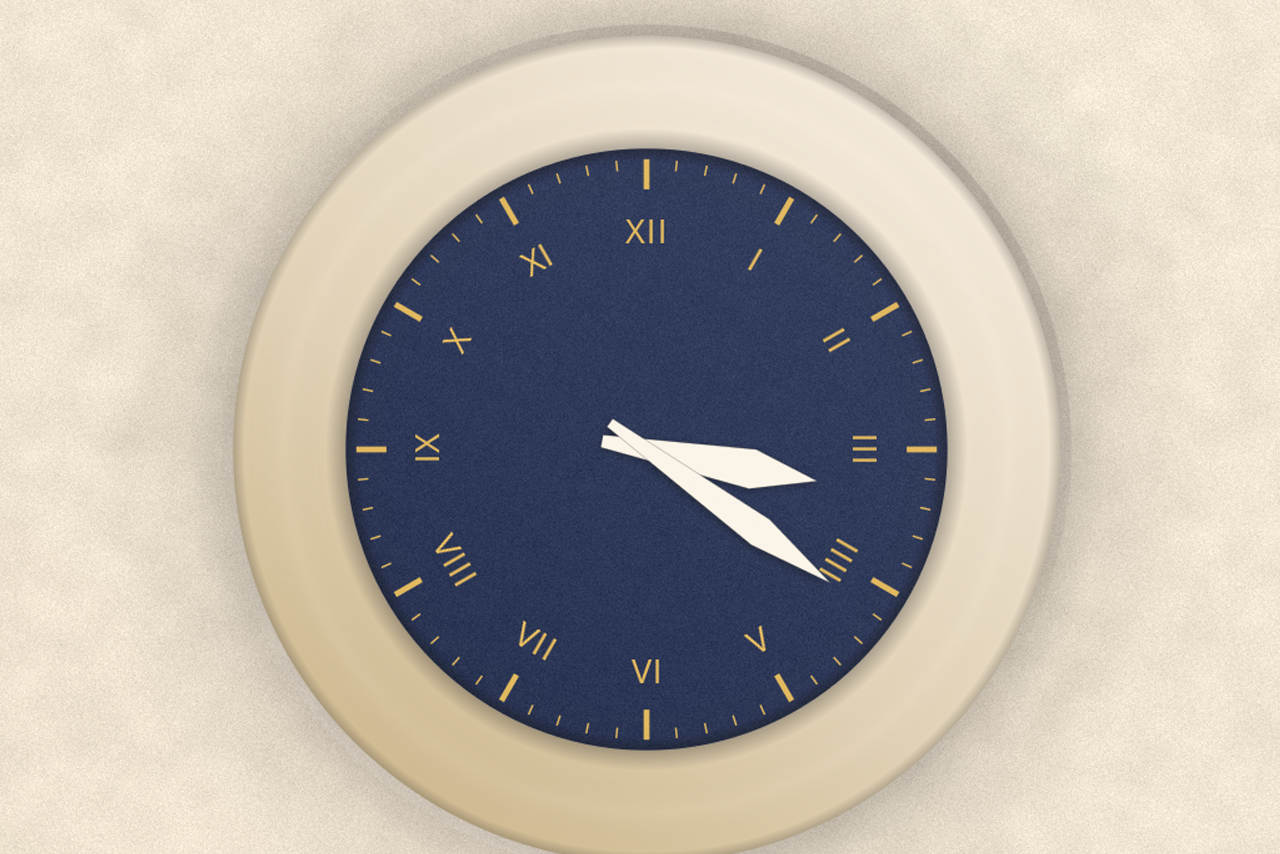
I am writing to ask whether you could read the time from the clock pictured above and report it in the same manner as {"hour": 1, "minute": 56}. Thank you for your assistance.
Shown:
{"hour": 3, "minute": 21}
